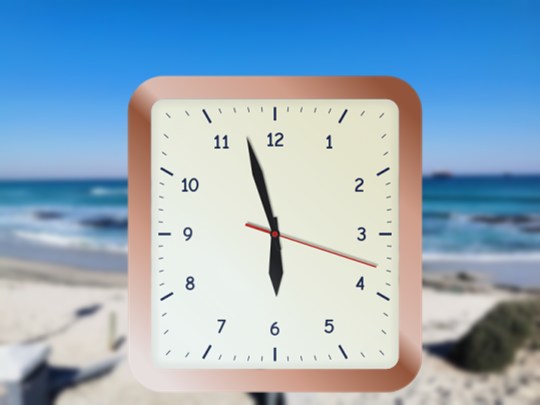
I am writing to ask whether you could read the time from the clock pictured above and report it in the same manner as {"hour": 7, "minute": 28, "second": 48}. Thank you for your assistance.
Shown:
{"hour": 5, "minute": 57, "second": 18}
